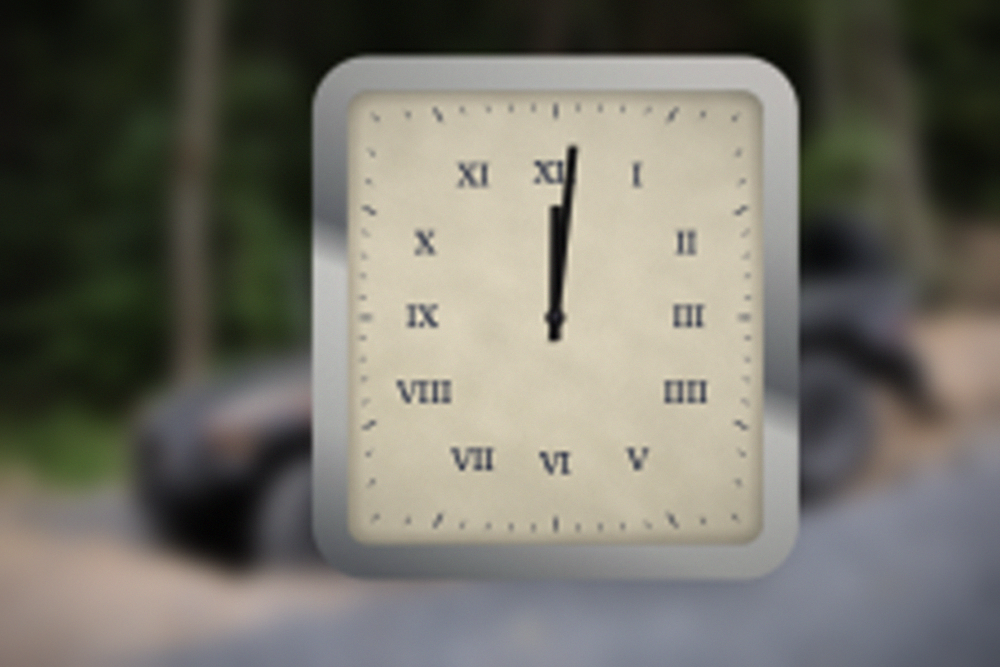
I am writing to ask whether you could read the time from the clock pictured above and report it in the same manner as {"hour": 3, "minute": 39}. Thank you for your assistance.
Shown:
{"hour": 12, "minute": 1}
